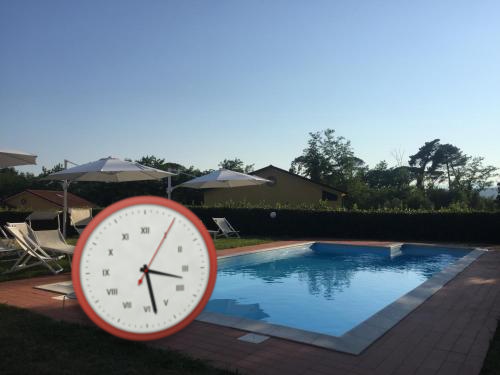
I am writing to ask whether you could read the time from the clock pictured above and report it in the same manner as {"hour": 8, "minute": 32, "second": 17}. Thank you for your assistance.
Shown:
{"hour": 3, "minute": 28, "second": 5}
